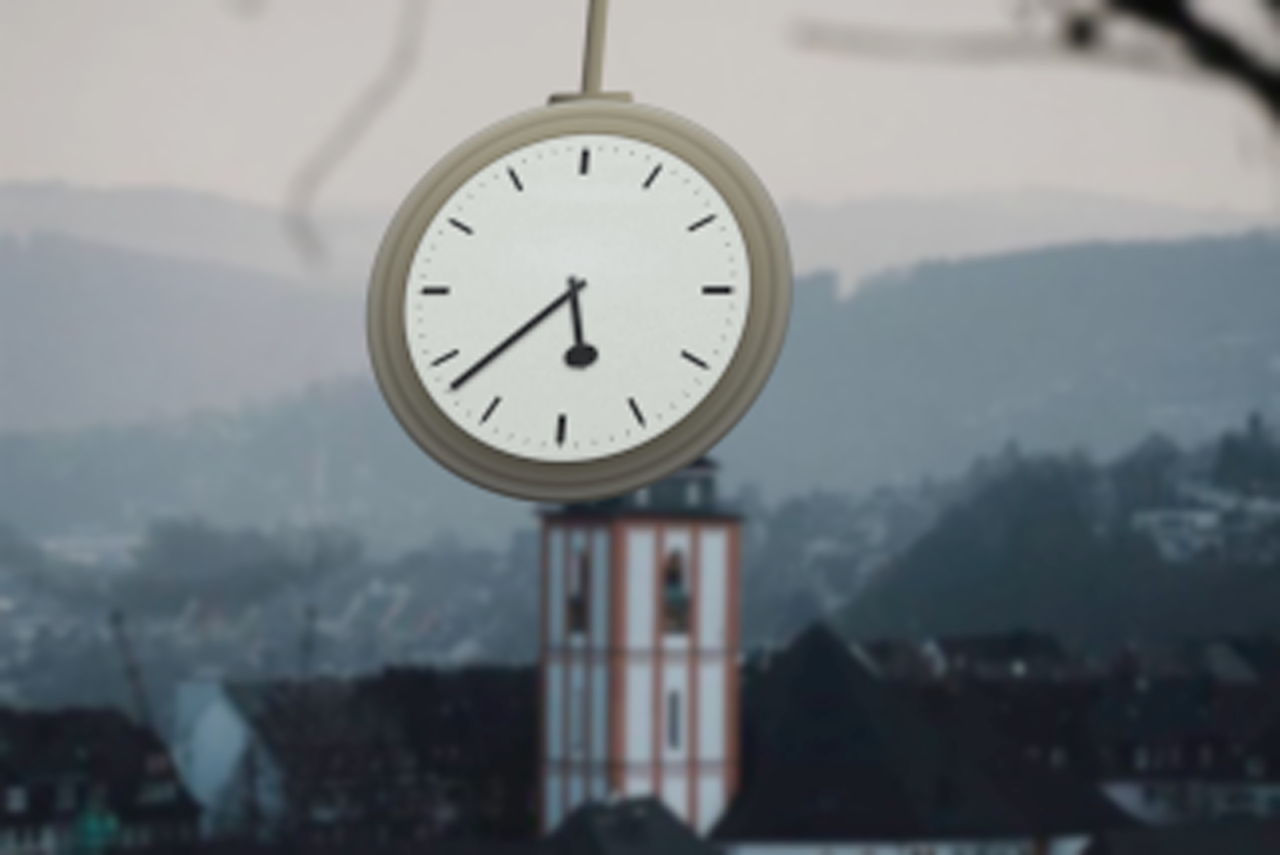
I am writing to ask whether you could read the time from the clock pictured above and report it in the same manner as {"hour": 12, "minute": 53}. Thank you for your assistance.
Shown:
{"hour": 5, "minute": 38}
